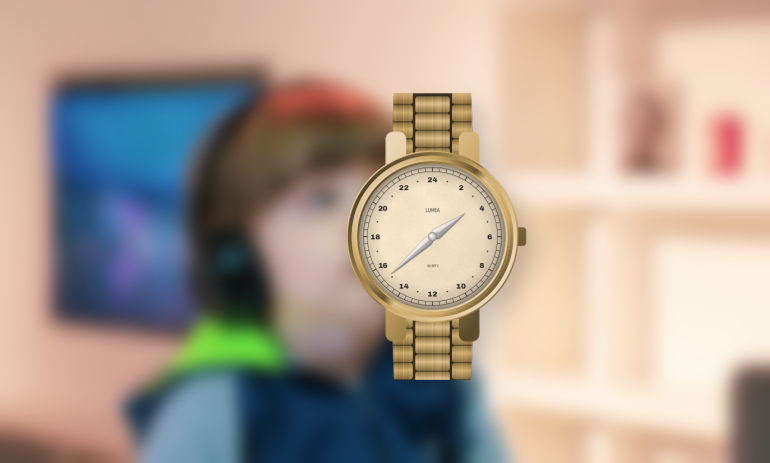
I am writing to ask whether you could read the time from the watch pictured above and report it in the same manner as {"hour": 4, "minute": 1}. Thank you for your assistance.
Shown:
{"hour": 3, "minute": 38}
